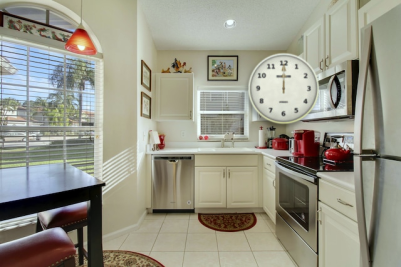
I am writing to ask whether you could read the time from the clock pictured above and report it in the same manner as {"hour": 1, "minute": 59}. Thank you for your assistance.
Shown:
{"hour": 12, "minute": 0}
